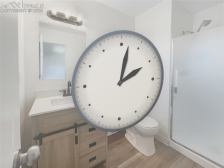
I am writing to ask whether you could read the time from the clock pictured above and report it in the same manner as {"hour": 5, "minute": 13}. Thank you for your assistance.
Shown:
{"hour": 2, "minute": 2}
